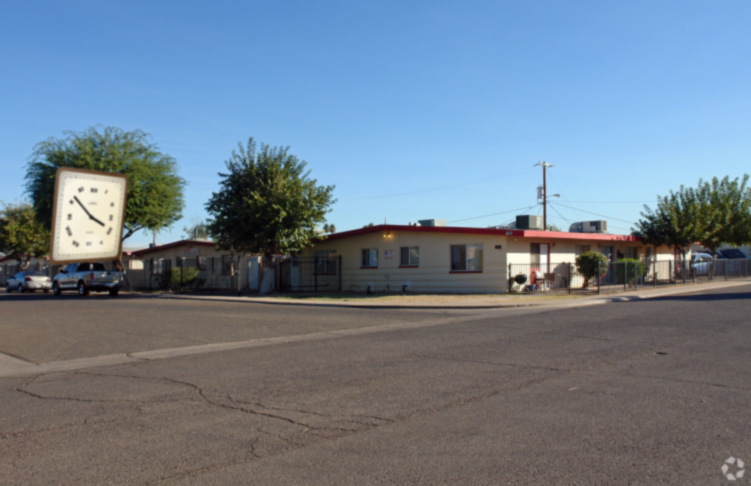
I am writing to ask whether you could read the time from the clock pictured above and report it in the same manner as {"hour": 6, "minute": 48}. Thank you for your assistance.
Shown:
{"hour": 3, "minute": 52}
